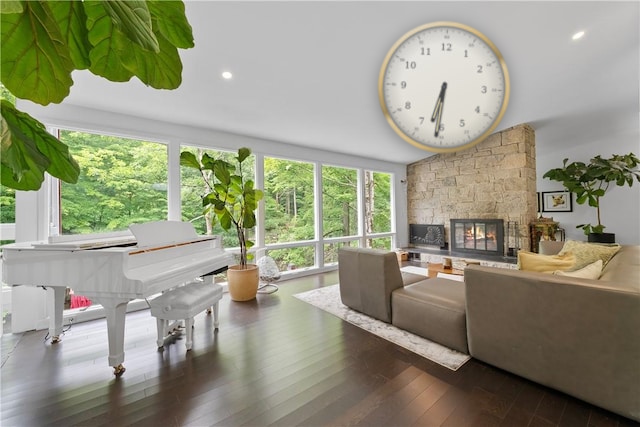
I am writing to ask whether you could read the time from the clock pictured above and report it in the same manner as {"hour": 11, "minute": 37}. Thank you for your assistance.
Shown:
{"hour": 6, "minute": 31}
